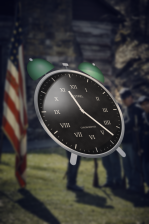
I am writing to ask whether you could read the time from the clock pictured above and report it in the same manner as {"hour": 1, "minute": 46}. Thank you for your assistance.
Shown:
{"hour": 11, "minute": 23}
